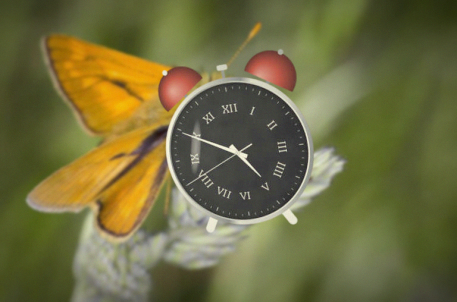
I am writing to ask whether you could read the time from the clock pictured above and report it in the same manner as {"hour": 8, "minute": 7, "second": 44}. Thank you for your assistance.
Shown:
{"hour": 4, "minute": 49, "second": 41}
